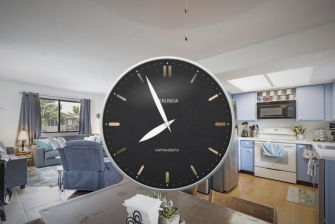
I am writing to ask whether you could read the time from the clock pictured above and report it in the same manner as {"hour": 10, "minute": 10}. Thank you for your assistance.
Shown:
{"hour": 7, "minute": 56}
